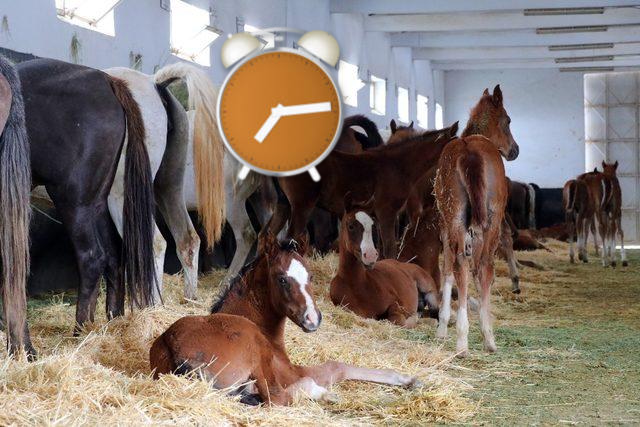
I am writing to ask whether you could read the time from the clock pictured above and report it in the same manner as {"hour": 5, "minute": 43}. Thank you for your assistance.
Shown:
{"hour": 7, "minute": 14}
